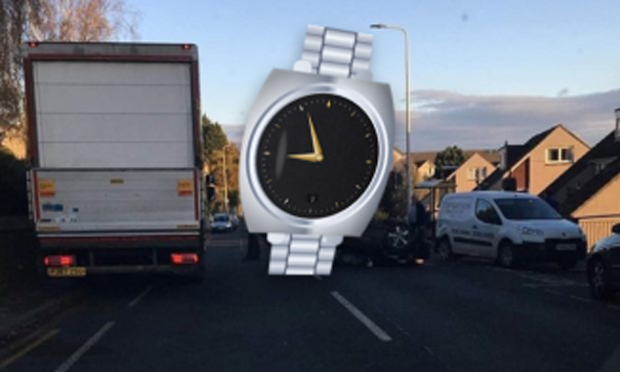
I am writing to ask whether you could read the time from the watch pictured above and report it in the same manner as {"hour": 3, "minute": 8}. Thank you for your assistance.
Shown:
{"hour": 8, "minute": 56}
